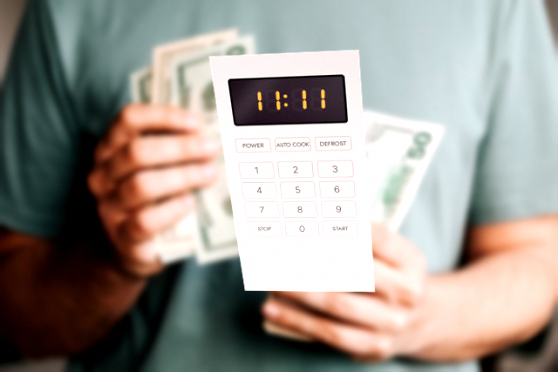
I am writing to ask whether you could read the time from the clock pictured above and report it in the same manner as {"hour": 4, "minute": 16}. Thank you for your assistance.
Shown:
{"hour": 11, "minute": 11}
